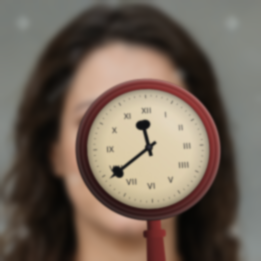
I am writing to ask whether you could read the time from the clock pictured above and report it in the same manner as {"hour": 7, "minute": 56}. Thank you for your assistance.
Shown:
{"hour": 11, "minute": 39}
